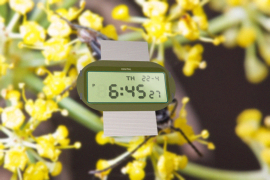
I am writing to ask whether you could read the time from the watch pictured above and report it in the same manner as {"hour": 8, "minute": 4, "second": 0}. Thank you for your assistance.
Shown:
{"hour": 6, "minute": 45, "second": 27}
